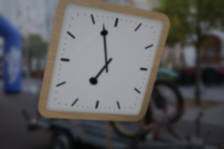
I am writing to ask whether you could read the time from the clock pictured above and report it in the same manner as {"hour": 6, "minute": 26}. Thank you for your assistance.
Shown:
{"hour": 6, "minute": 57}
